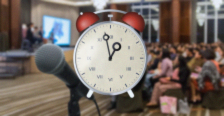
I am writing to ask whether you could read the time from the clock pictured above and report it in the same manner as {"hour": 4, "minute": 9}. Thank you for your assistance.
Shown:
{"hour": 12, "minute": 58}
